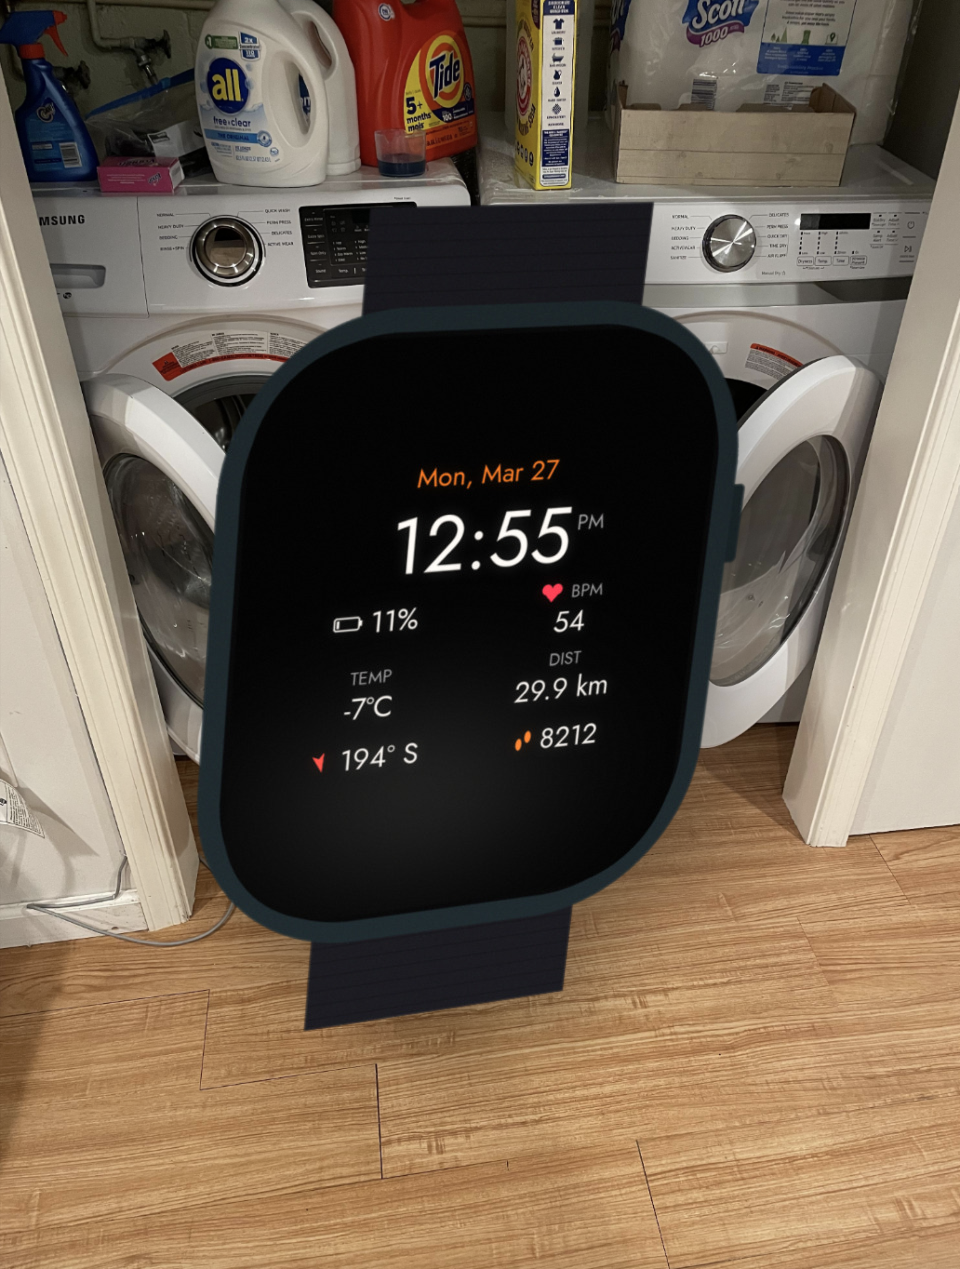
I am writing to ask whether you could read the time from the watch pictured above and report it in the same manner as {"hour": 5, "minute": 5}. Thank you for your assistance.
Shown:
{"hour": 12, "minute": 55}
